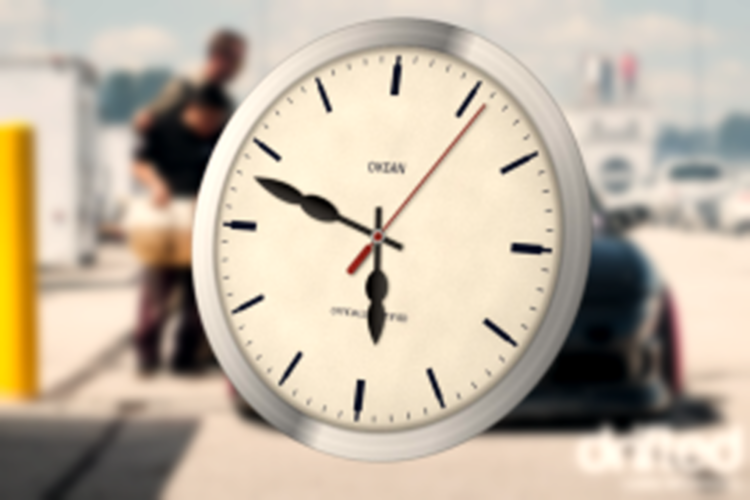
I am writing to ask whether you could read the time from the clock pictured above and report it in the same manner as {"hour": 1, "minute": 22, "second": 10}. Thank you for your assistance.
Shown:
{"hour": 5, "minute": 48, "second": 6}
